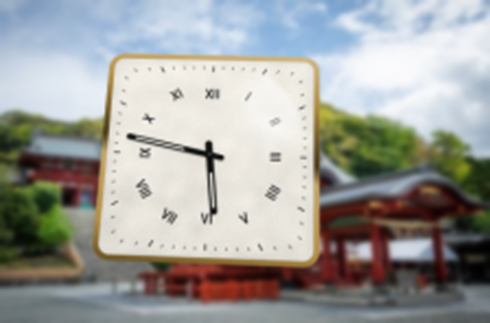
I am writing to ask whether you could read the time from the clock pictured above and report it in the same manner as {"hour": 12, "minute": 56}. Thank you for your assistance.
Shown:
{"hour": 5, "minute": 47}
